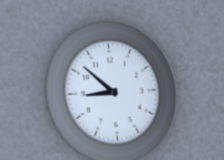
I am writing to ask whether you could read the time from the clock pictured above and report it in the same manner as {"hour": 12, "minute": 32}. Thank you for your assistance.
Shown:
{"hour": 8, "minute": 52}
